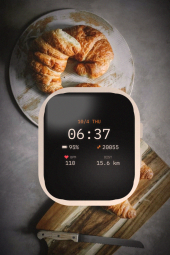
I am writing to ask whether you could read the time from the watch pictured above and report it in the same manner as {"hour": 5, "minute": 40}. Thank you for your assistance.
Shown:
{"hour": 6, "minute": 37}
